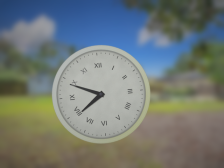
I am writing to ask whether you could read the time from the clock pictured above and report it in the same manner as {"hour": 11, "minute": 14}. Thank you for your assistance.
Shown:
{"hour": 7, "minute": 49}
